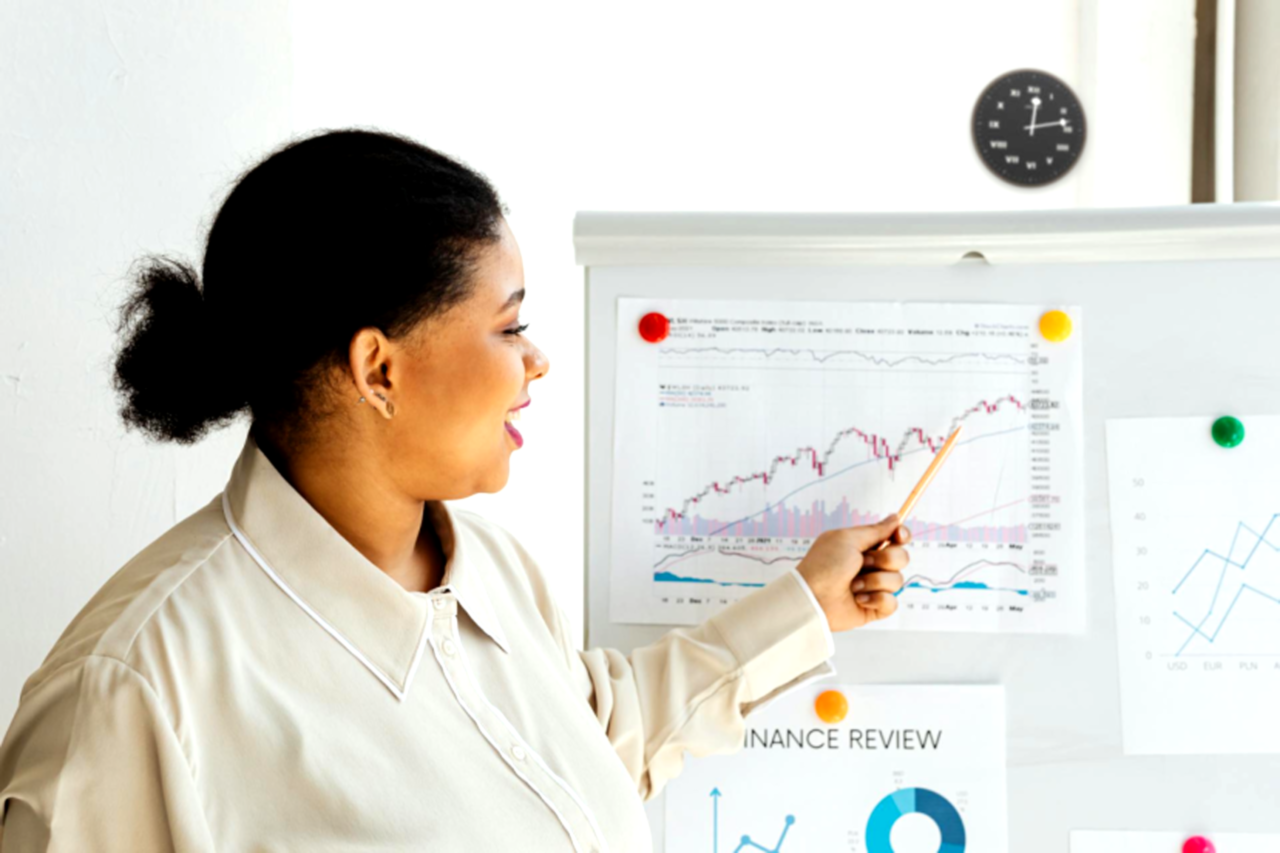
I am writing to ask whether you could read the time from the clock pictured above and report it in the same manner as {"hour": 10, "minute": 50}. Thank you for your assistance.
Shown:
{"hour": 12, "minute": 13}
